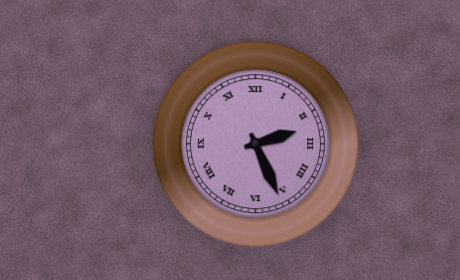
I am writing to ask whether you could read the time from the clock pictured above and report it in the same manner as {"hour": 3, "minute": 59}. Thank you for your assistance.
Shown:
{"hour": 2, "minute": 26}
